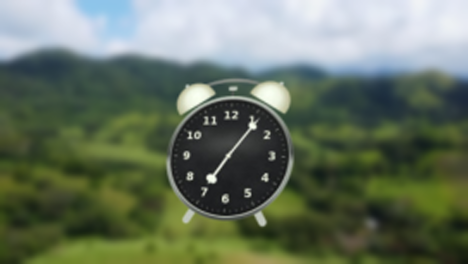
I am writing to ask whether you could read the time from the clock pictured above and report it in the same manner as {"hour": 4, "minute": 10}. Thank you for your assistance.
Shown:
{"hour": 7, "minute": 6}
